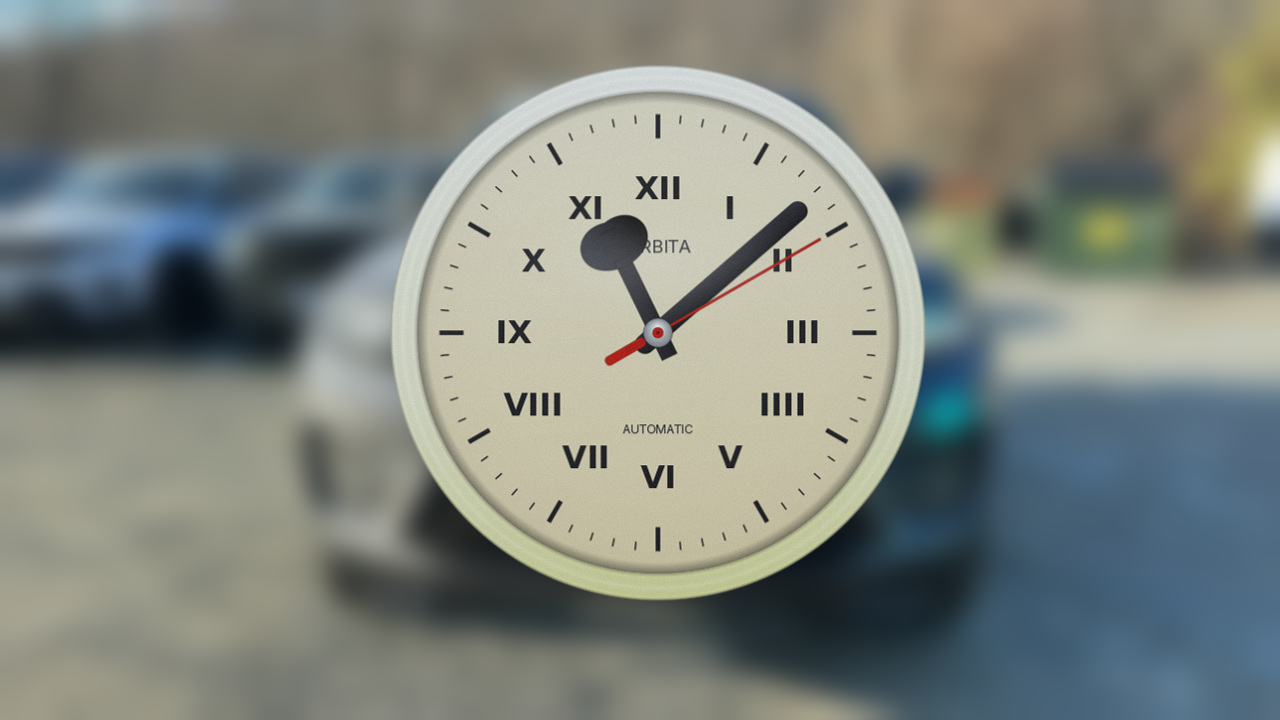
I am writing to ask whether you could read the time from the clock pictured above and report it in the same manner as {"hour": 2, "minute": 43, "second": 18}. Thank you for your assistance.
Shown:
{"hour": 11, "minute": 8, "second": 10}
